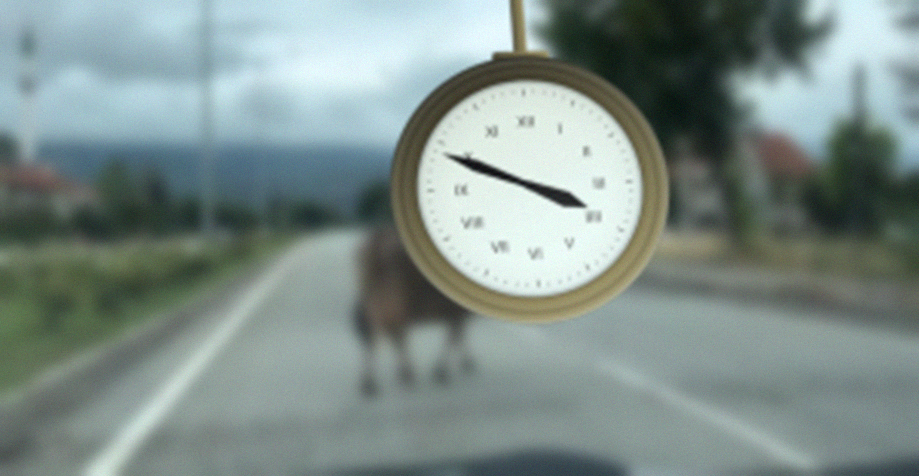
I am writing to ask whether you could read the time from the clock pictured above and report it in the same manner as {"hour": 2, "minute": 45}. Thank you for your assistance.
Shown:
{"hour": 3, "minute": 49}
